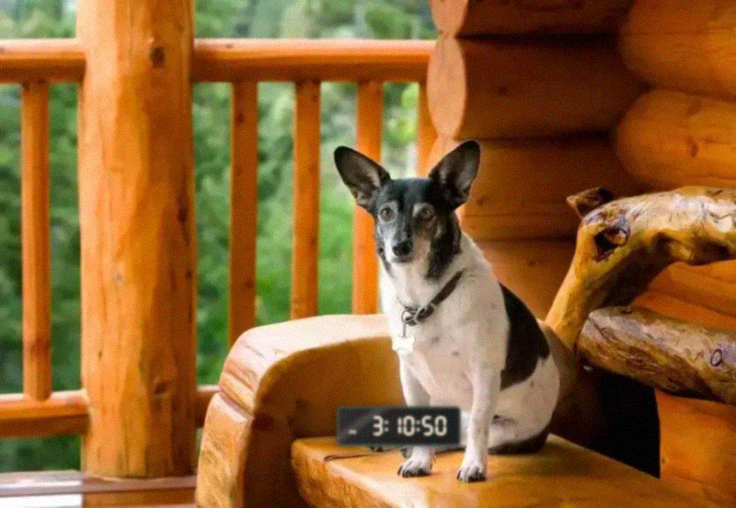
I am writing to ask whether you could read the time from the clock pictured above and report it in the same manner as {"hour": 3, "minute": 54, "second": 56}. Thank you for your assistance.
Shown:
{"hour": 3, "minute": 10, "second": 50}
